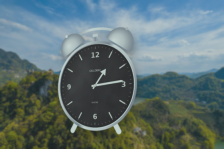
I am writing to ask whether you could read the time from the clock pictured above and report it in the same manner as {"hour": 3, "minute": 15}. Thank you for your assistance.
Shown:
{"hour": 1, "minute": 14}
